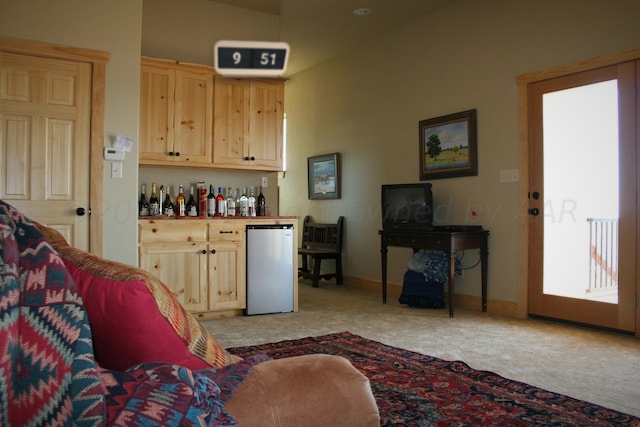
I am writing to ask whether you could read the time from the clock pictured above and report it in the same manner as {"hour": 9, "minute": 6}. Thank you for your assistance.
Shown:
{"hour": 9, "minute": 51}
